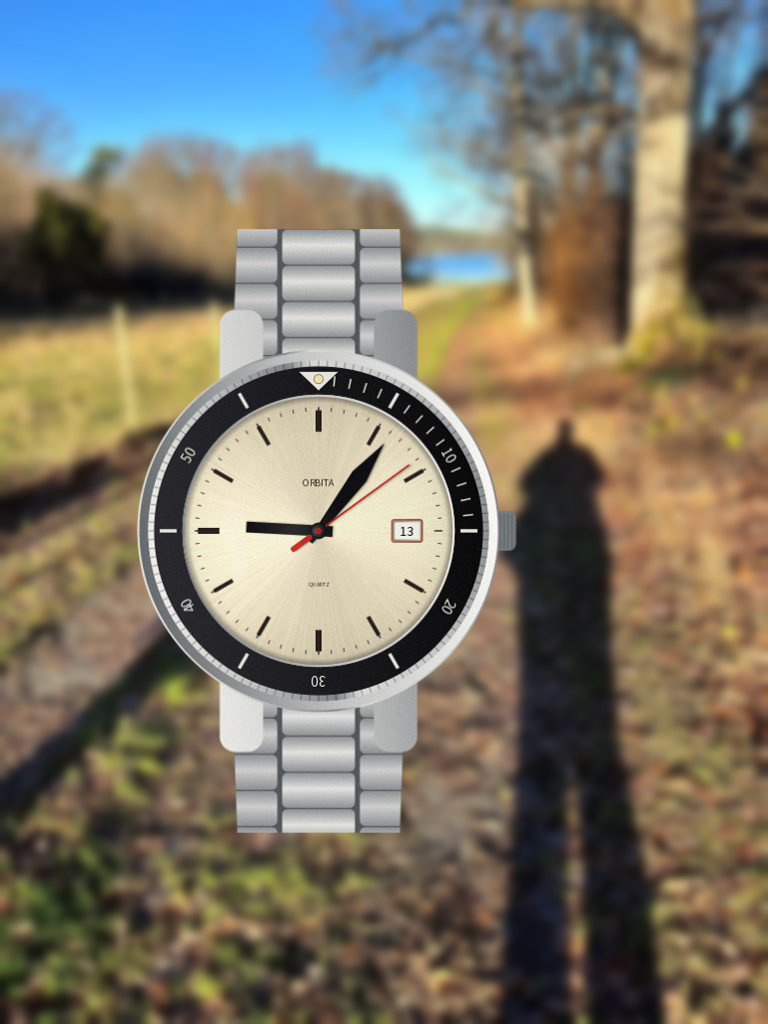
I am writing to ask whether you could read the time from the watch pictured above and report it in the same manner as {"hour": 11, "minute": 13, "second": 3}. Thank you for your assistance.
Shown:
{"hour": 9, "minute": 6, "second": 9}
